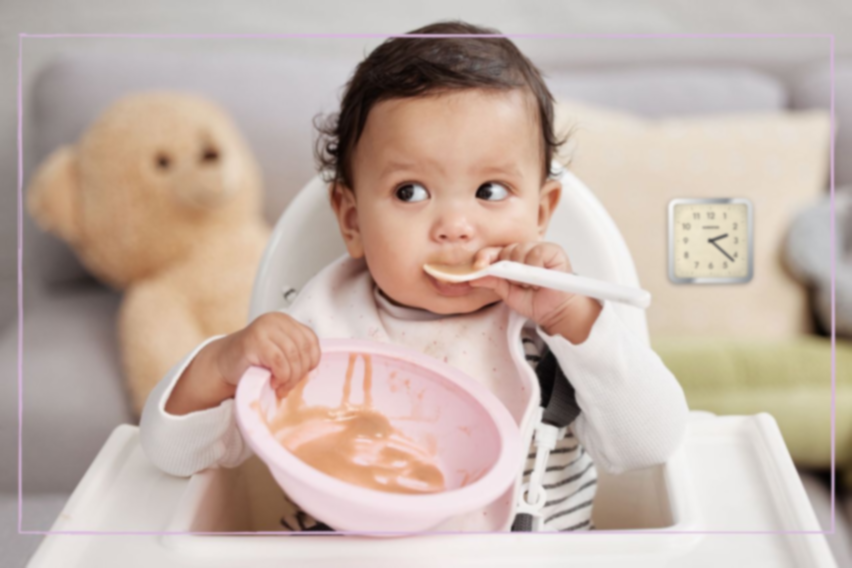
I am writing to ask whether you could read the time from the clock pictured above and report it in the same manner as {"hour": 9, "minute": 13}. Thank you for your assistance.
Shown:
{"hour": 2, "minute": 22}
